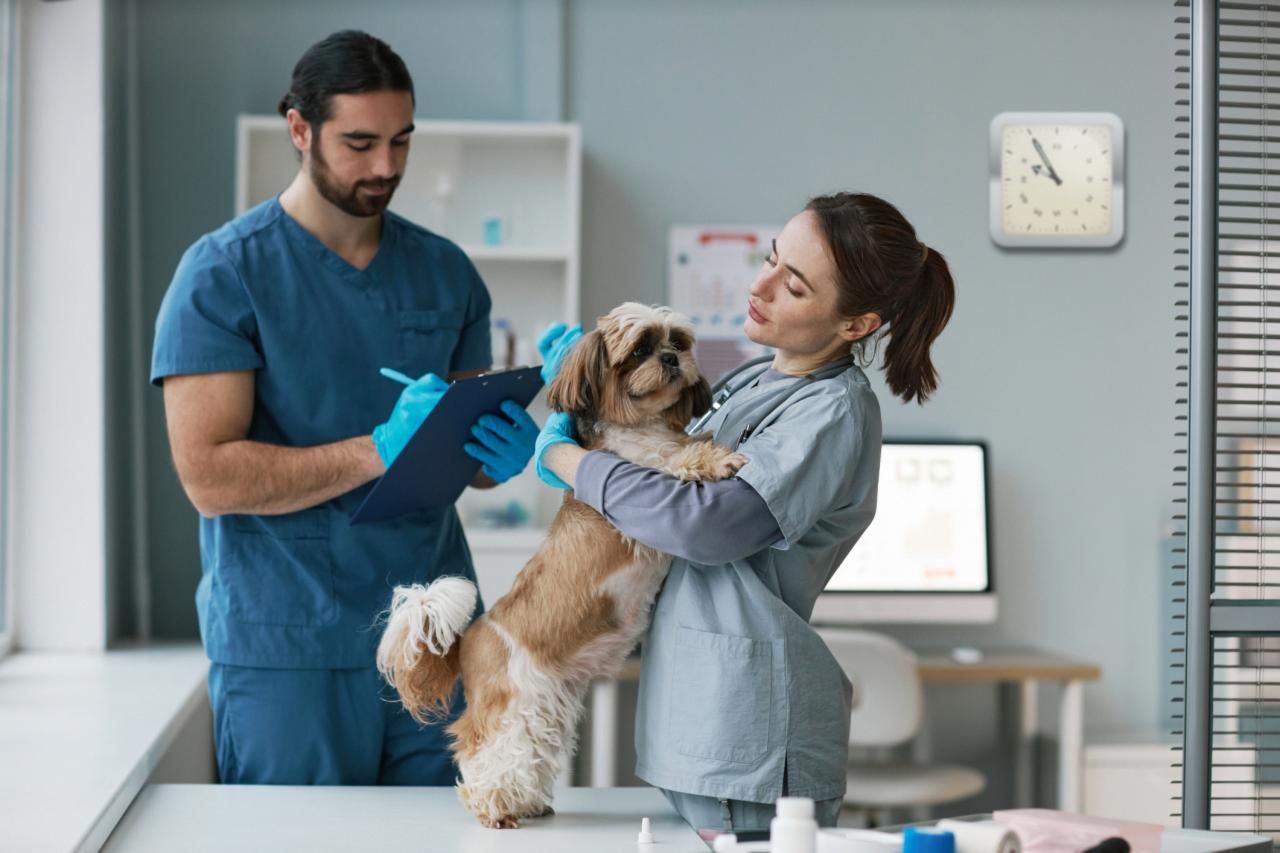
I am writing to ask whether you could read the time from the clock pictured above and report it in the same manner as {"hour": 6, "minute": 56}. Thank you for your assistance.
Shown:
{"hour": 9, "minute": 55}
